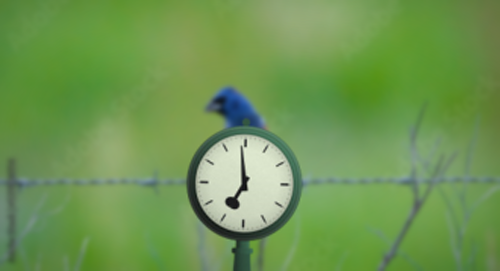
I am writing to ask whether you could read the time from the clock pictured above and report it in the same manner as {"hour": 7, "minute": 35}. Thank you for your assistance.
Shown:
{"hour": 6, "minute": 59}
